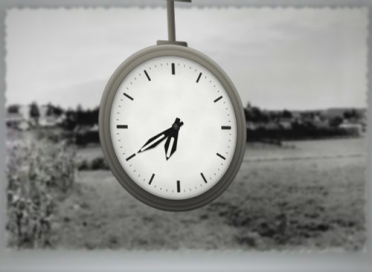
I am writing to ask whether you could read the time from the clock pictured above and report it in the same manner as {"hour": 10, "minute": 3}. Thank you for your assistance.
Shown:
{"hour": 6, "minute": 40}
